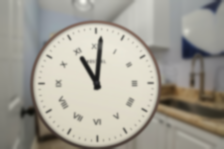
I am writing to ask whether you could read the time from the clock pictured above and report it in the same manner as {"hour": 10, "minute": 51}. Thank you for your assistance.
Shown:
{"hour": 11, "minute": 1}
